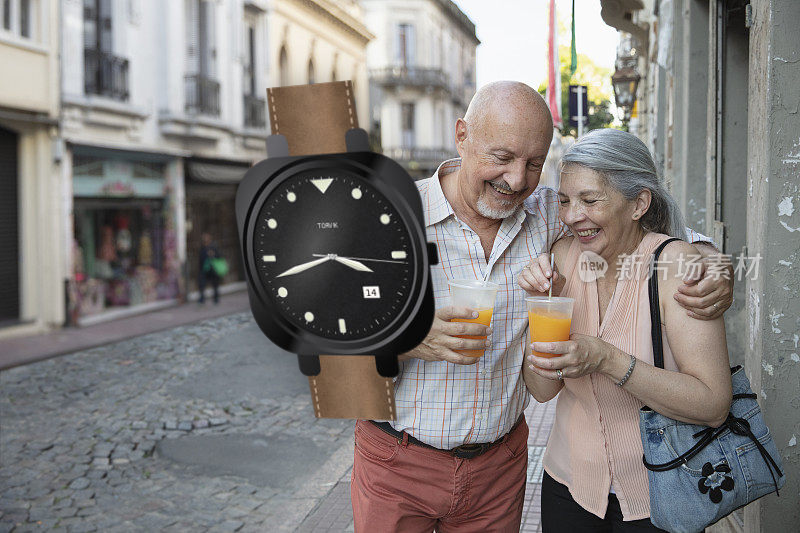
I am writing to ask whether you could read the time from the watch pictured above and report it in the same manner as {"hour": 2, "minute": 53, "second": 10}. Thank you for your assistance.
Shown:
{"hour": 3, "minute": 42, "second": 16}
